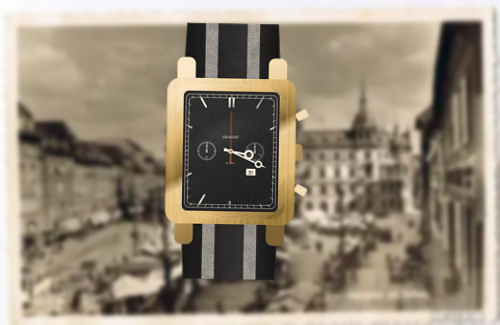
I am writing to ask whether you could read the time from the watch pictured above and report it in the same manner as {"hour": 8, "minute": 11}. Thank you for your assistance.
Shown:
{"hour": 3, "minute": 19}
